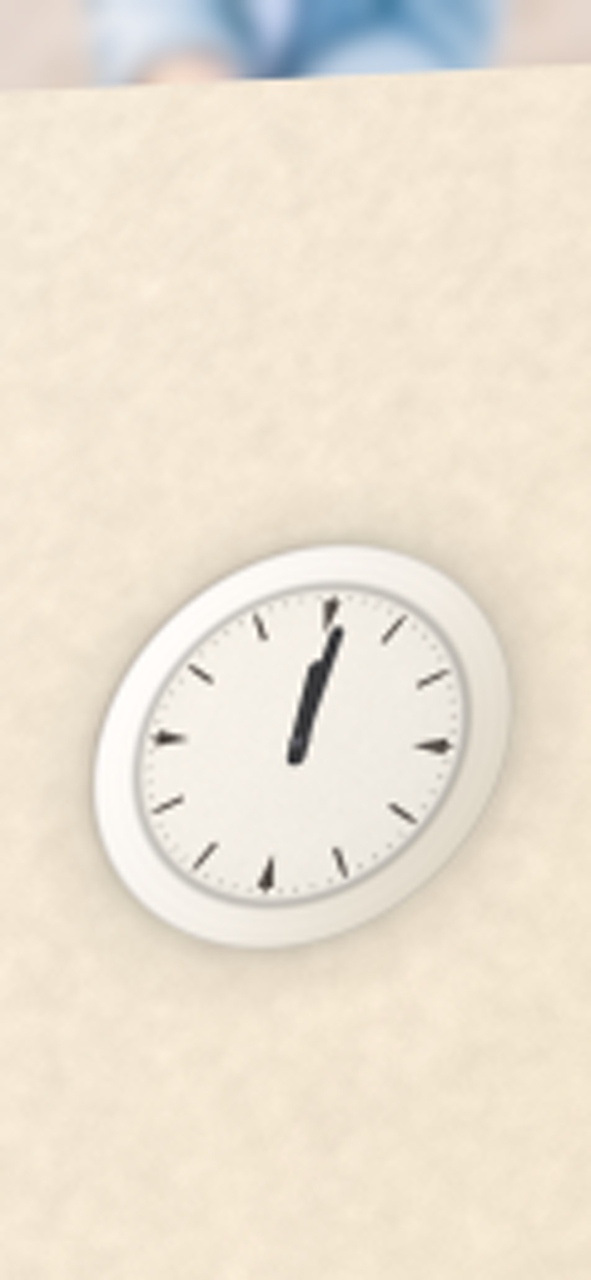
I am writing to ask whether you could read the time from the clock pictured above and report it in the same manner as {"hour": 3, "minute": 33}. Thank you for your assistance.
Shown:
{"hour": 12, "minute": 1}
